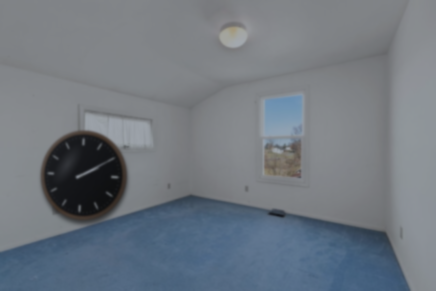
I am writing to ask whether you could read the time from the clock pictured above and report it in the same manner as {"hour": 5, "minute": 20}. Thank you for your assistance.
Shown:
{"hour": 2, "minute": 10}
